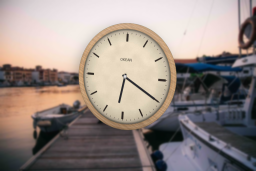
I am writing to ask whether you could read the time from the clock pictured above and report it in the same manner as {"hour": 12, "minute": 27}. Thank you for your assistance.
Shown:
{"hour": 6, "minute": 20}
